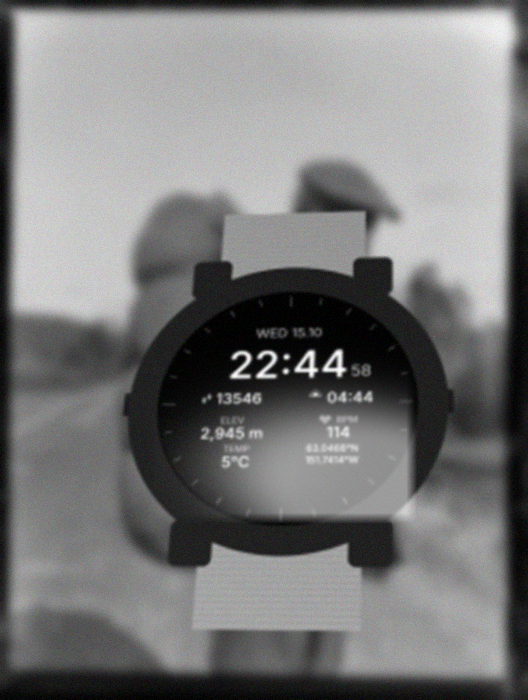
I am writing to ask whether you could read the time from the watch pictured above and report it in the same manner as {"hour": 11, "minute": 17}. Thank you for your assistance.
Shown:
{"hour": 22, "minute": 44}
